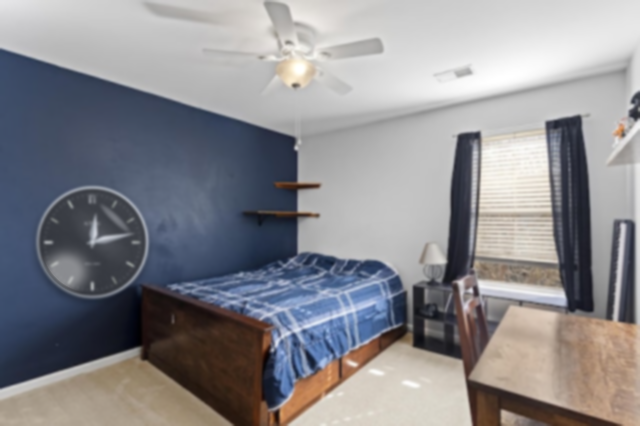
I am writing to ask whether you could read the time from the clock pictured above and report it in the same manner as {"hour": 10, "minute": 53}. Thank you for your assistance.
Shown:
{"hour": 12, "minute": 13}
